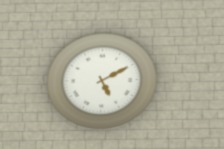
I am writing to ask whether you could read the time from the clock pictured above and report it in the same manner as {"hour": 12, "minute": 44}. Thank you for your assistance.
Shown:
{"hour": 5, "minute": 10}
